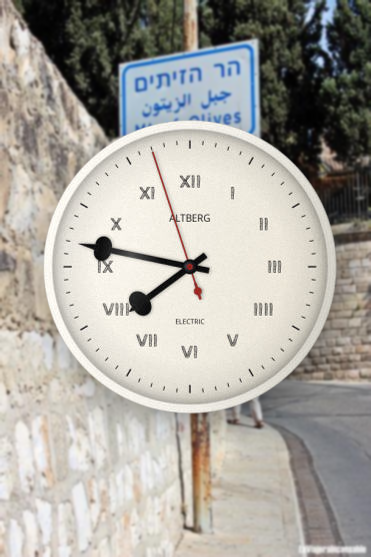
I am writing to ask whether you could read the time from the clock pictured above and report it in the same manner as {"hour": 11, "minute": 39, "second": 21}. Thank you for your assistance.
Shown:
{"hour": 7, "minute": 46, "second": 57}
